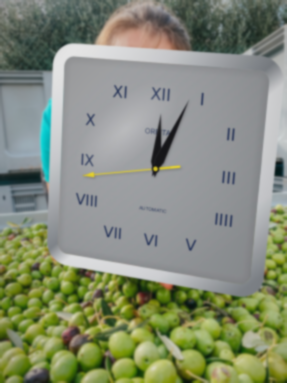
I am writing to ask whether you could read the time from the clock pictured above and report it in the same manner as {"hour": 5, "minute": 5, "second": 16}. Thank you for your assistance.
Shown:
{"hour": 12, "minute": 3, "second": 43}
